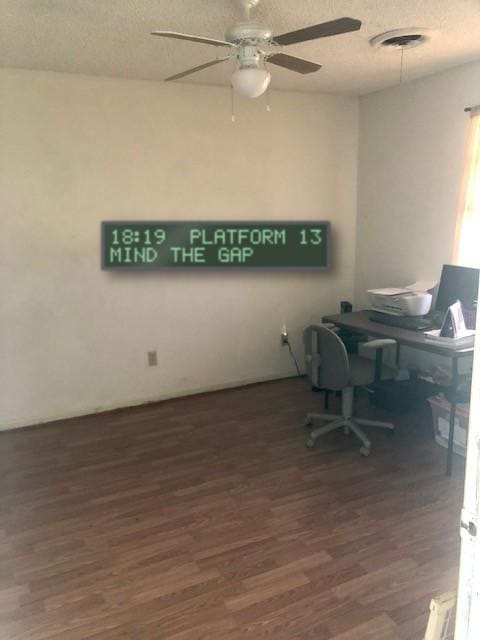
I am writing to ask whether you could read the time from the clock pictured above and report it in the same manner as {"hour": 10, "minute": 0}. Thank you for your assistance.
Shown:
{"hour": 18, "minute": 19}
